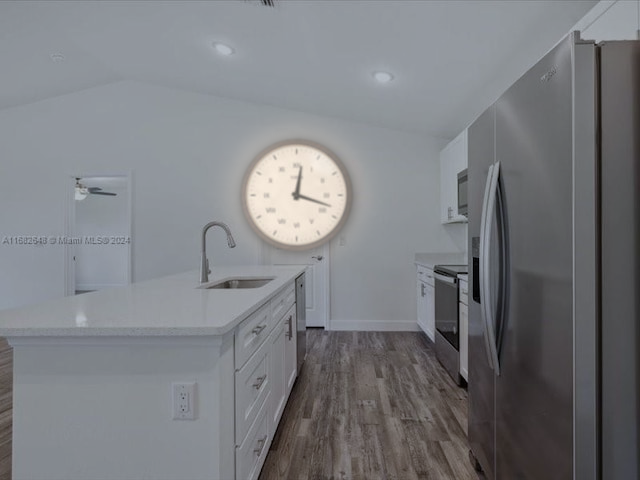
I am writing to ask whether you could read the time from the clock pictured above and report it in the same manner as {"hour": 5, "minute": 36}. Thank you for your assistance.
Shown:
{"hour": 12, "minute": 18}
